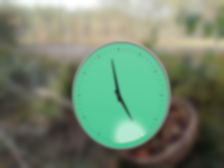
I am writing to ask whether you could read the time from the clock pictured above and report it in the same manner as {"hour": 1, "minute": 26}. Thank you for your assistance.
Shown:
{"hour": 4, "minute": 58}
